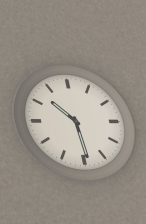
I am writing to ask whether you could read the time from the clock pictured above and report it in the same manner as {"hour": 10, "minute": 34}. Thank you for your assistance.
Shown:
{"hour": 10, "minute": 29}
